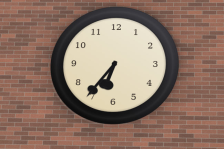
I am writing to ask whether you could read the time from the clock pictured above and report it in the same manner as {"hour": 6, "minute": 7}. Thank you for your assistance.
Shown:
{"hour": 6, "minute": 36}
